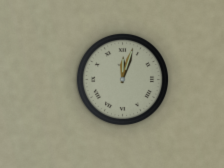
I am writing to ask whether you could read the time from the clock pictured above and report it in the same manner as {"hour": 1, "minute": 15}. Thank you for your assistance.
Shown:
{"hour": 12, "minute": 3}
